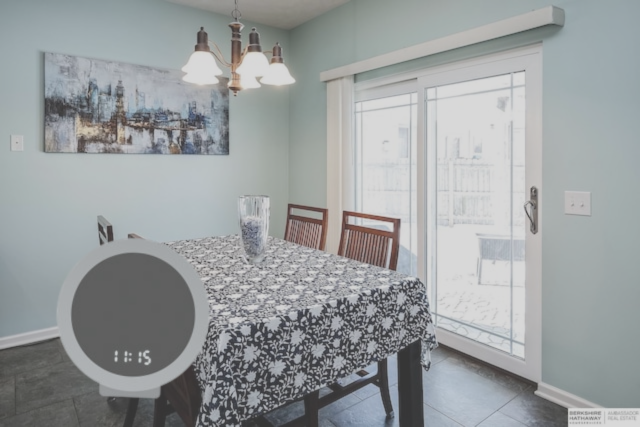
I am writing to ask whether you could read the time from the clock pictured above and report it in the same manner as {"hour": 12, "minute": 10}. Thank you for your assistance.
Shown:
{"hour": 11, "minute": 15}
